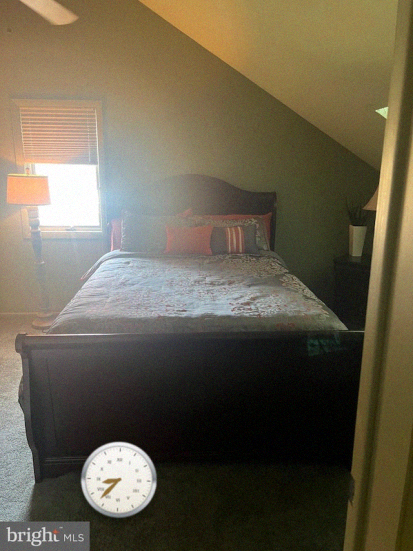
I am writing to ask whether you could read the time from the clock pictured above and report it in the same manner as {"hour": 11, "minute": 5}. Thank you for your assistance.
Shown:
{"hour": 8, "minute": 37}
